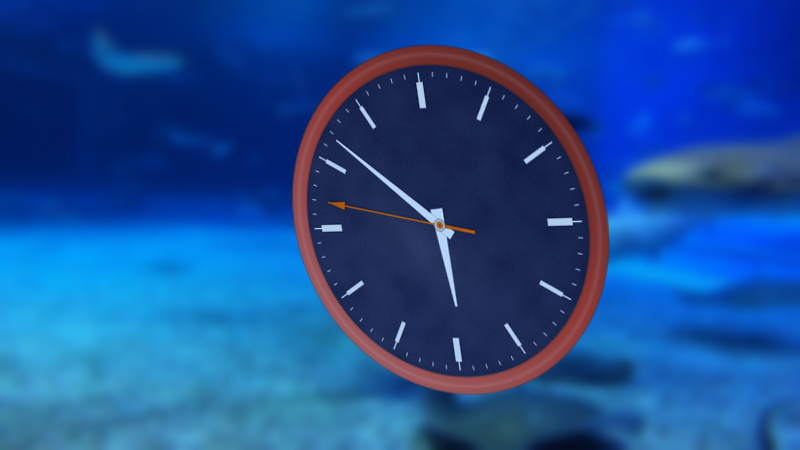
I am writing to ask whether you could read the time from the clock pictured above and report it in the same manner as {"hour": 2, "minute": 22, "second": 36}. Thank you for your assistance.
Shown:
{"hour": 5, "minute": 51, "second": 47}
